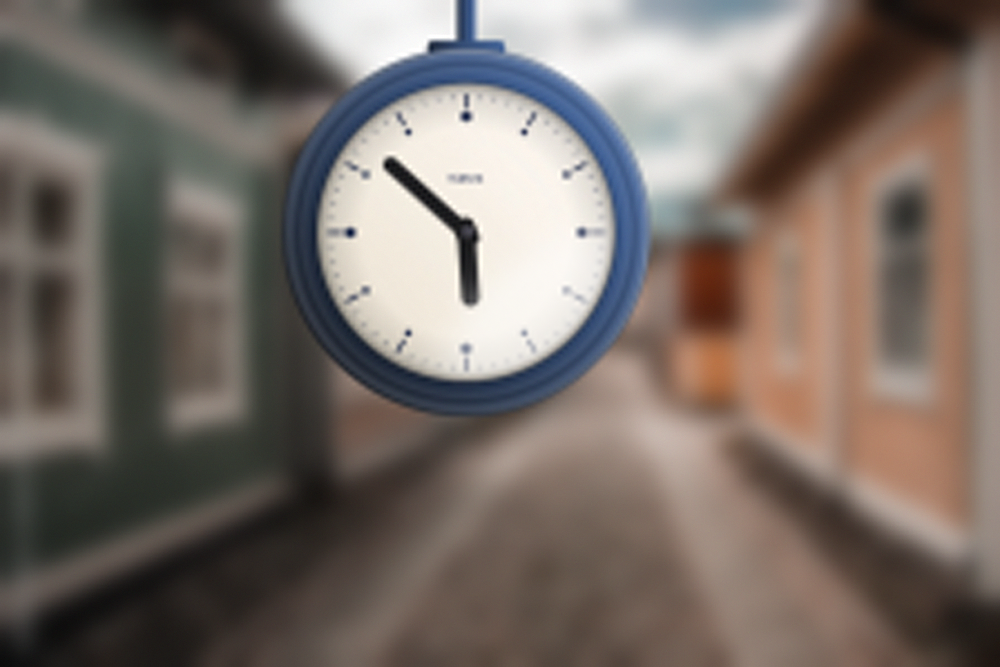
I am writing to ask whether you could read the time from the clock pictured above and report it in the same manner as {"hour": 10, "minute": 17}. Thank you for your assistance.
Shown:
{"hour": 5, "minute": 52}
